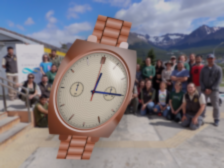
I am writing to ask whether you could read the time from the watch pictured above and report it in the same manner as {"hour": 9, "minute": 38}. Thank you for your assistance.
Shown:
{"hour": 12, "minute": 15}
